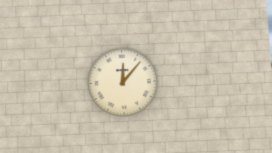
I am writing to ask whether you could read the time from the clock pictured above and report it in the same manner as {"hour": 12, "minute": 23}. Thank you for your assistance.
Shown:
{"hour": 12, "minute": 7}
